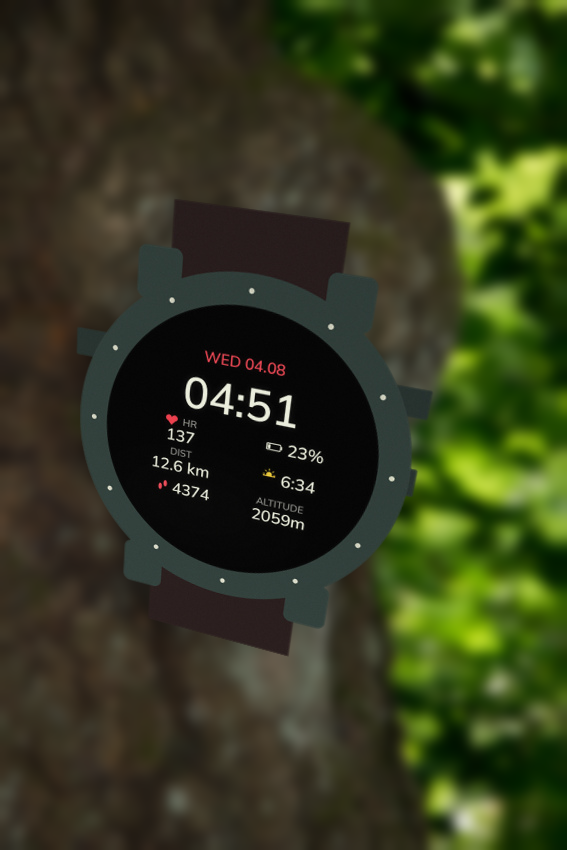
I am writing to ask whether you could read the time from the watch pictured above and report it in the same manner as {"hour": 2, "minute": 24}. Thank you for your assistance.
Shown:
{"hour": 4, "minute": 51}
